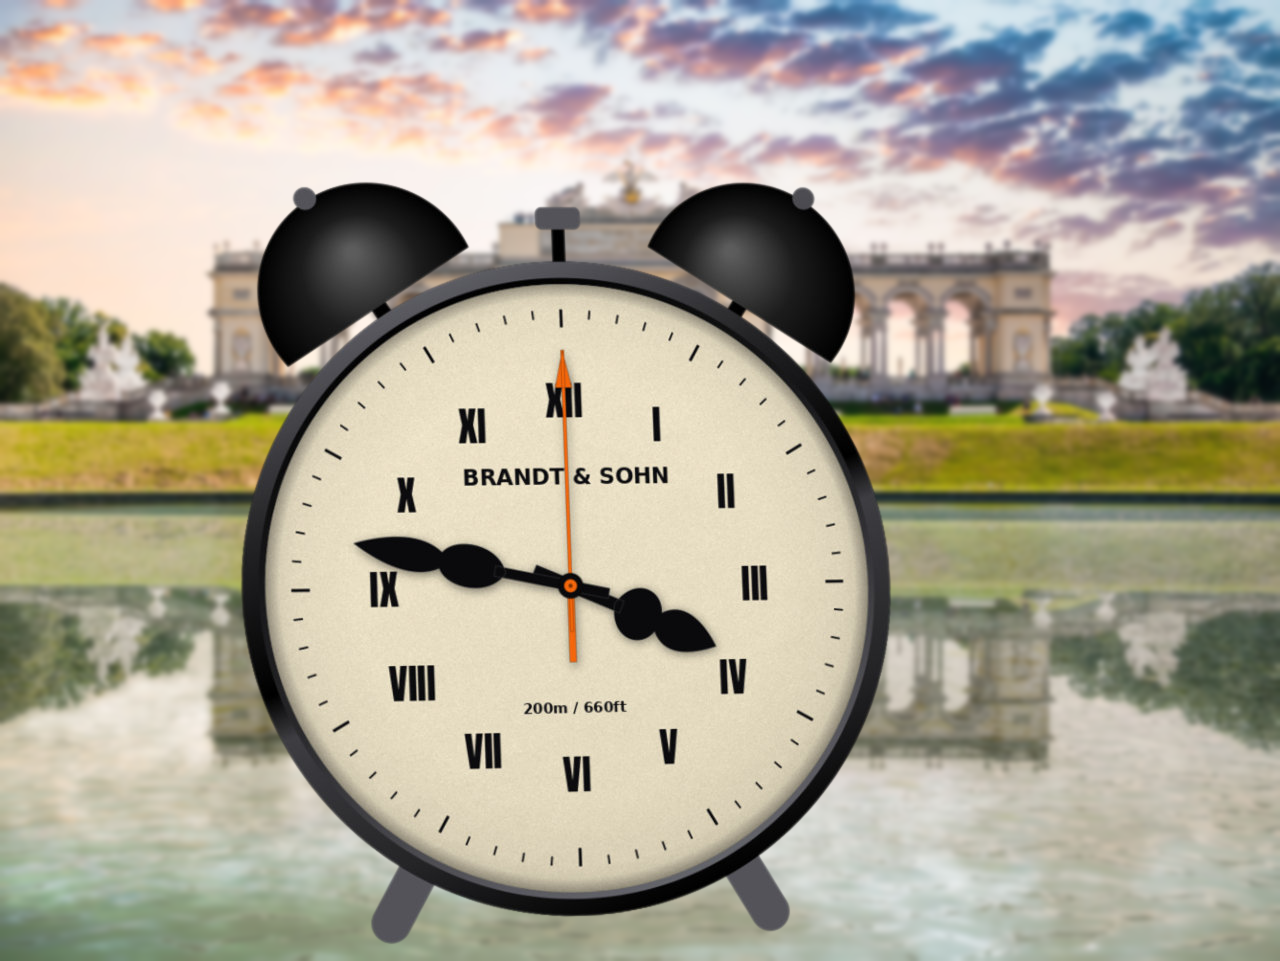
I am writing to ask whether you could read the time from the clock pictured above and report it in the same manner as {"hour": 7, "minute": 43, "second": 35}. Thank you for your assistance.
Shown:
{"hour": 3, "minute": 47, "second": 0}
